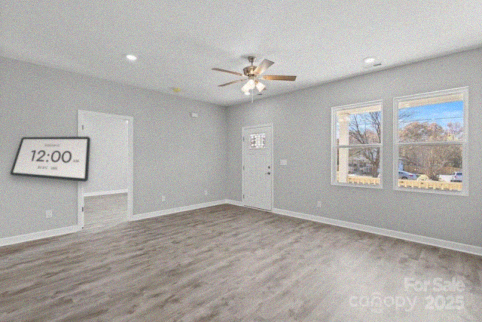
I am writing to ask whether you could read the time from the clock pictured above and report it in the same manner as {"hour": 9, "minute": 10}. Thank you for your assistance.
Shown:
{"hour": 12, "minute": 0}
